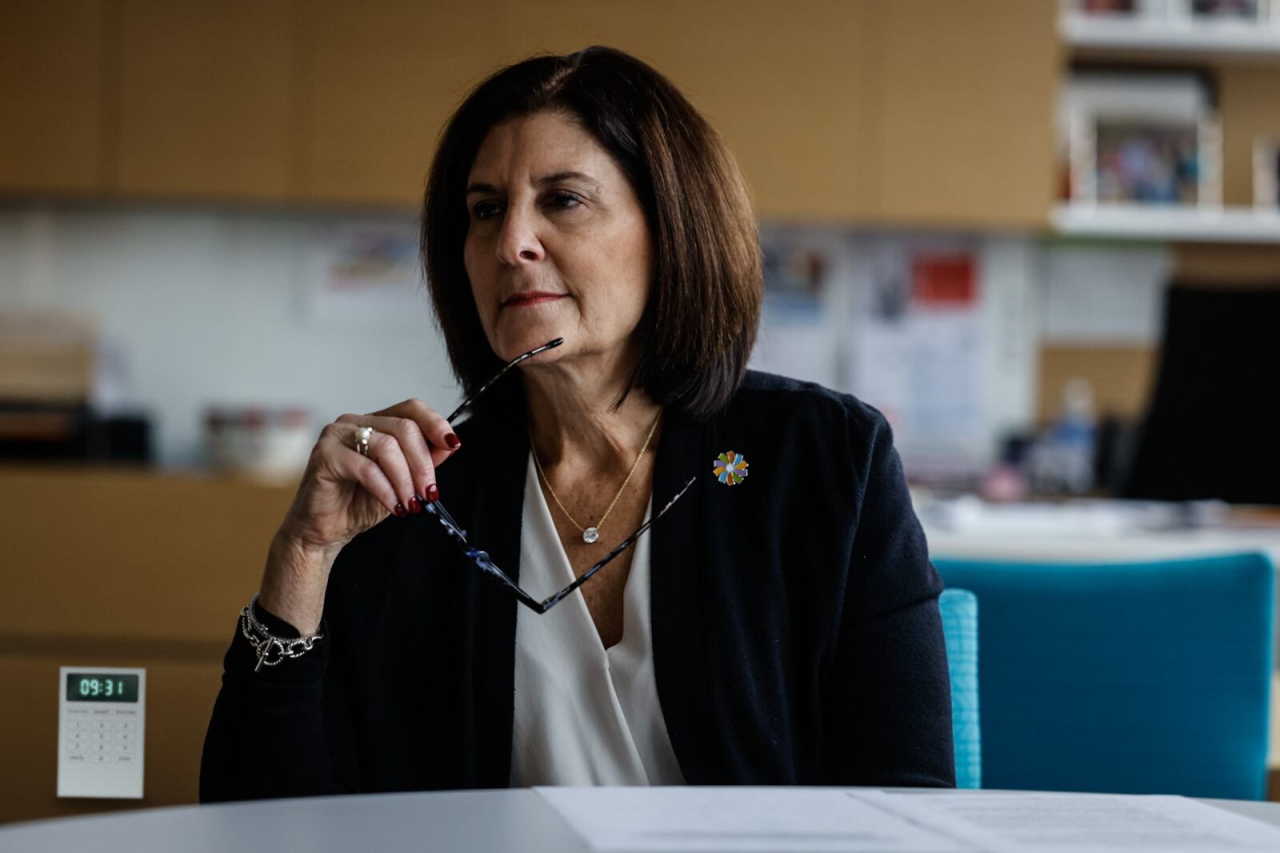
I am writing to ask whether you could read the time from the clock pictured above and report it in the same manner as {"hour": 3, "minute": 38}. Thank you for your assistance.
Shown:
{"hour": 9, "minute": 31}
